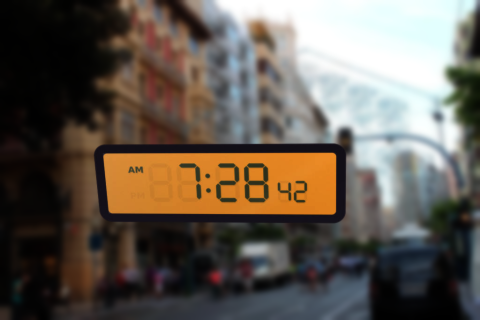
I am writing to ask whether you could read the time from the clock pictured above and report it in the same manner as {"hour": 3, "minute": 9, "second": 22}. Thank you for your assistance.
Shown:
{"hour": 7, "minute": 28, "second": 42}
